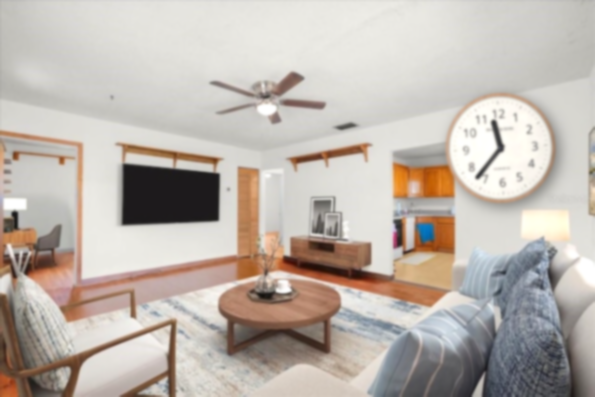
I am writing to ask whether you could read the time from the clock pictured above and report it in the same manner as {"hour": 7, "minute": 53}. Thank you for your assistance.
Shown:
{"hour": 11, "minute": 37}
